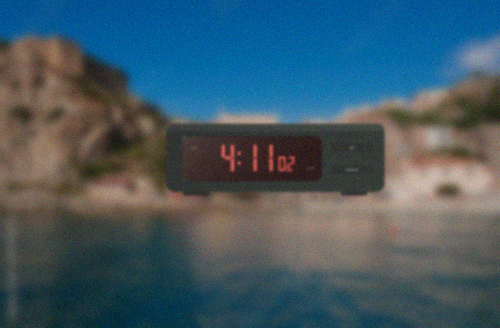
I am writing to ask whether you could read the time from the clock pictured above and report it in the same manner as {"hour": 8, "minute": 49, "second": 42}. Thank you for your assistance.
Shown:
{"hour": 4, "minute": 11, "second": 2}
